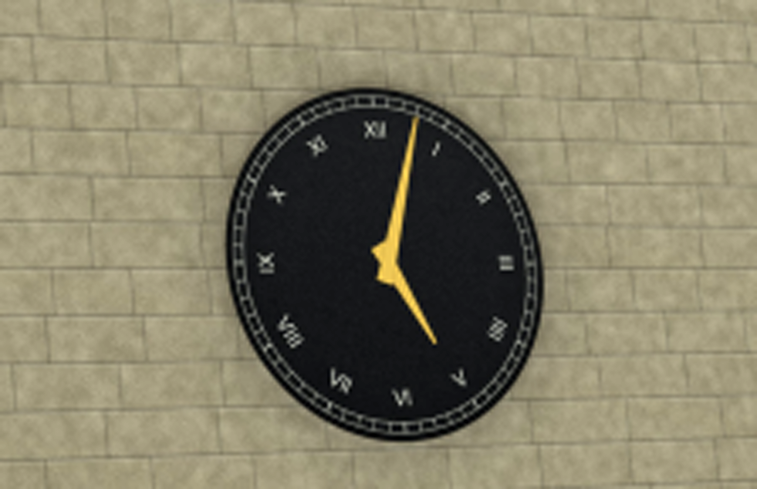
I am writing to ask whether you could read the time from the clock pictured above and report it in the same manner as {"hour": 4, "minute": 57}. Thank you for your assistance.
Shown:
{"hour": 5, "minute": 3}
